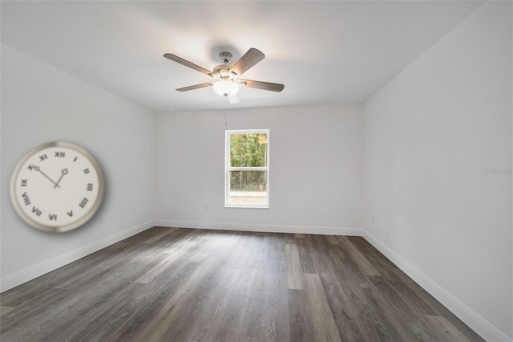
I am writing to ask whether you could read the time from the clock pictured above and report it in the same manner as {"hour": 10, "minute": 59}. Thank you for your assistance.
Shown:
{"hour": 12, "minute": 51}
